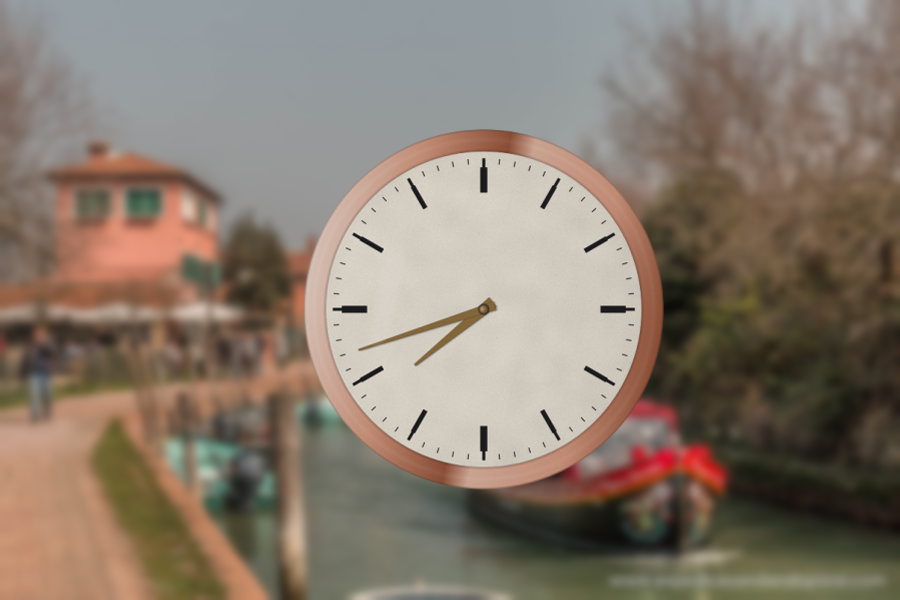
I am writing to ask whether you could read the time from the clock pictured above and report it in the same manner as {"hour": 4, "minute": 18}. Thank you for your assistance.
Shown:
{"hour": 7, "minute": 42}
